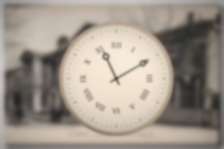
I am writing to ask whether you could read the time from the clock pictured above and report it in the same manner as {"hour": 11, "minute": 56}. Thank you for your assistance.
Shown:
{"hour": 11, "minute": 10}
